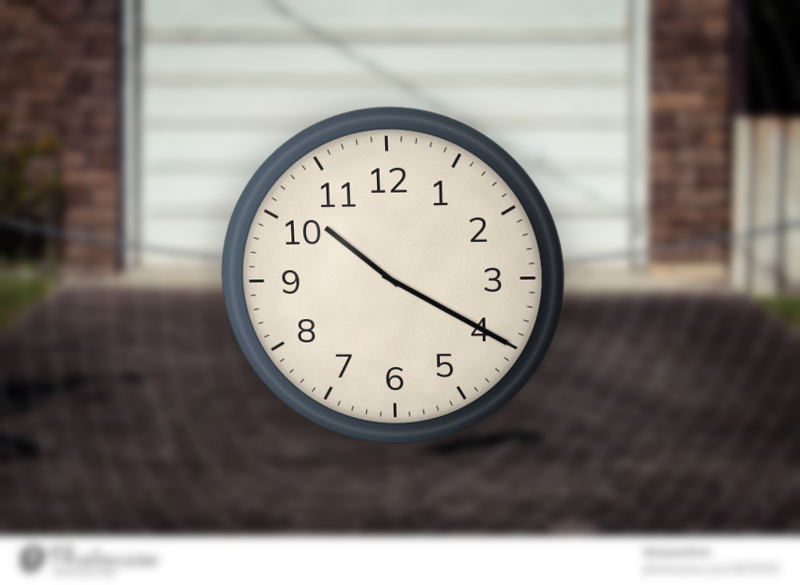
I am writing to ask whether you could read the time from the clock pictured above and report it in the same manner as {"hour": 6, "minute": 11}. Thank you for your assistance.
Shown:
{"hour": 10, "minute": 20}
